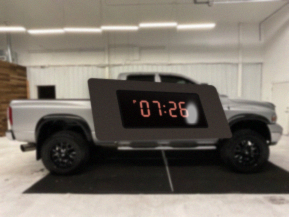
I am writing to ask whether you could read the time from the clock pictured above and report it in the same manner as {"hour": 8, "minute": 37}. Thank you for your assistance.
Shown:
{"hour": 7, "minute": 26}
